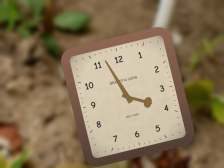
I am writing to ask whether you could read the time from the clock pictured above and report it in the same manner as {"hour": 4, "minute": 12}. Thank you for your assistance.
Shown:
{"hour": 3, "minute": 57}
